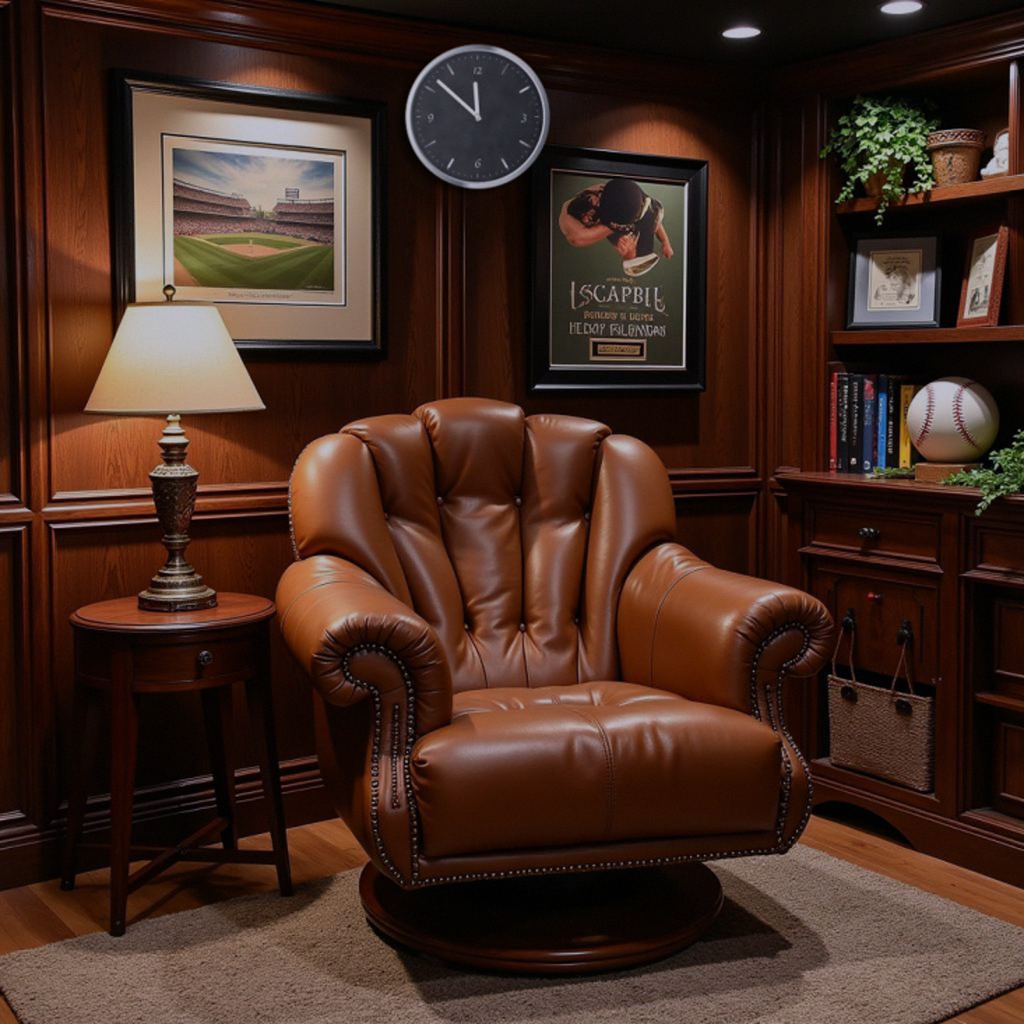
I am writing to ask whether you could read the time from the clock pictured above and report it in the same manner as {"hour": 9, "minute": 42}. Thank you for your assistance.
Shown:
{"hour": 11, "minute": 52}
